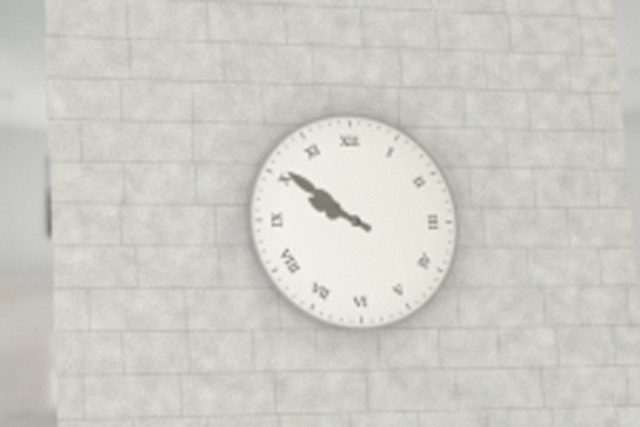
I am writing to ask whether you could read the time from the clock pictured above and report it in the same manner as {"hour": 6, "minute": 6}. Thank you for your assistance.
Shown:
{"hour": 9, "minute": 51}
